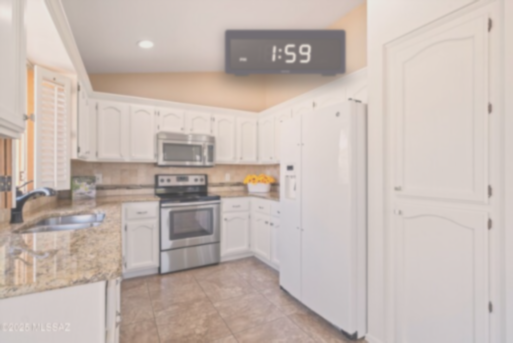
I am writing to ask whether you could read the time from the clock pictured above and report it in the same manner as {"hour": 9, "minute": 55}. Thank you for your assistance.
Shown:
{"hour": 1, "minute": 59}
